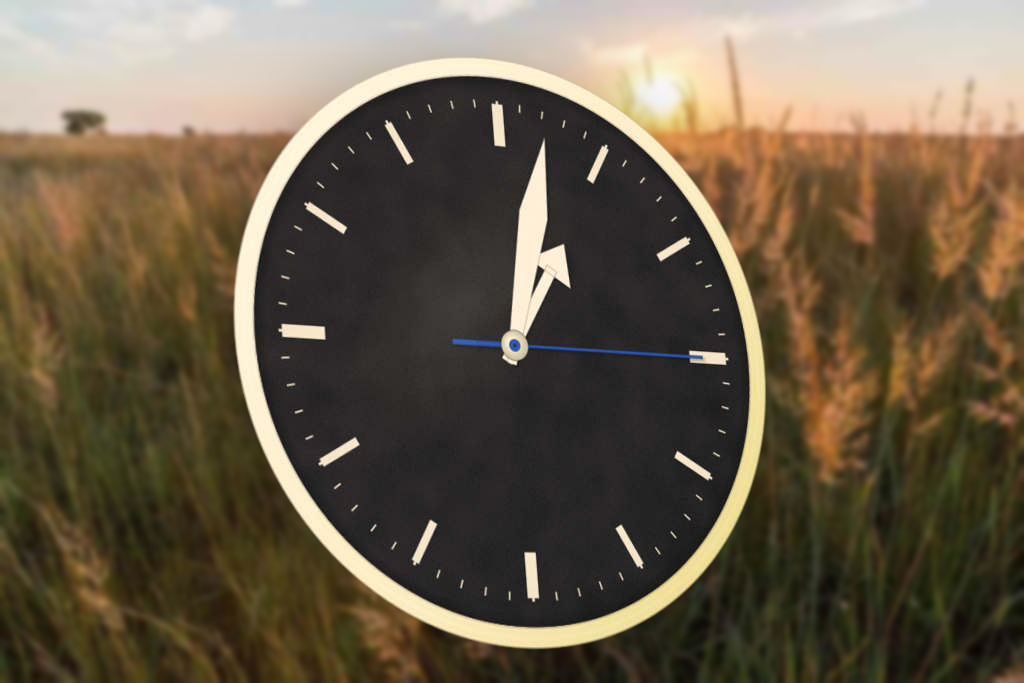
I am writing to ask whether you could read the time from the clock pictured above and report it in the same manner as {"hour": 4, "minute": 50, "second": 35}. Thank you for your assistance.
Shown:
{"hour": 1, "minute": 2, "second": 15}
